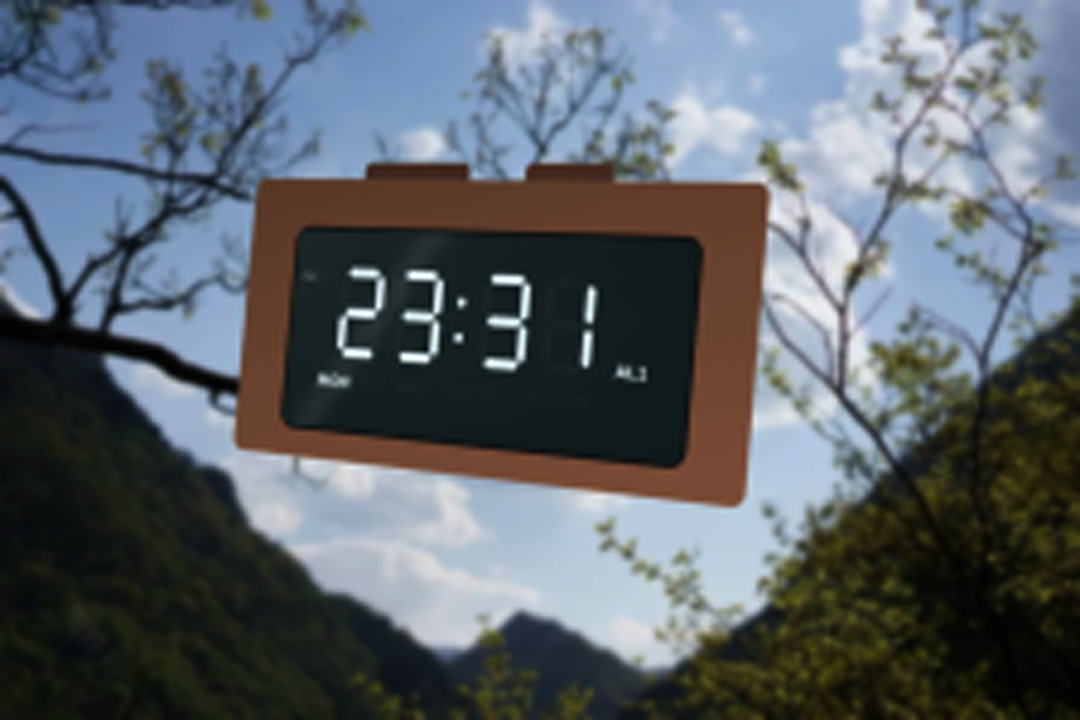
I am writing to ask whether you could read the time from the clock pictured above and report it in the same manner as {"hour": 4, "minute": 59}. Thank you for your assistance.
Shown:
{"hour": 23, "minute": 31}
